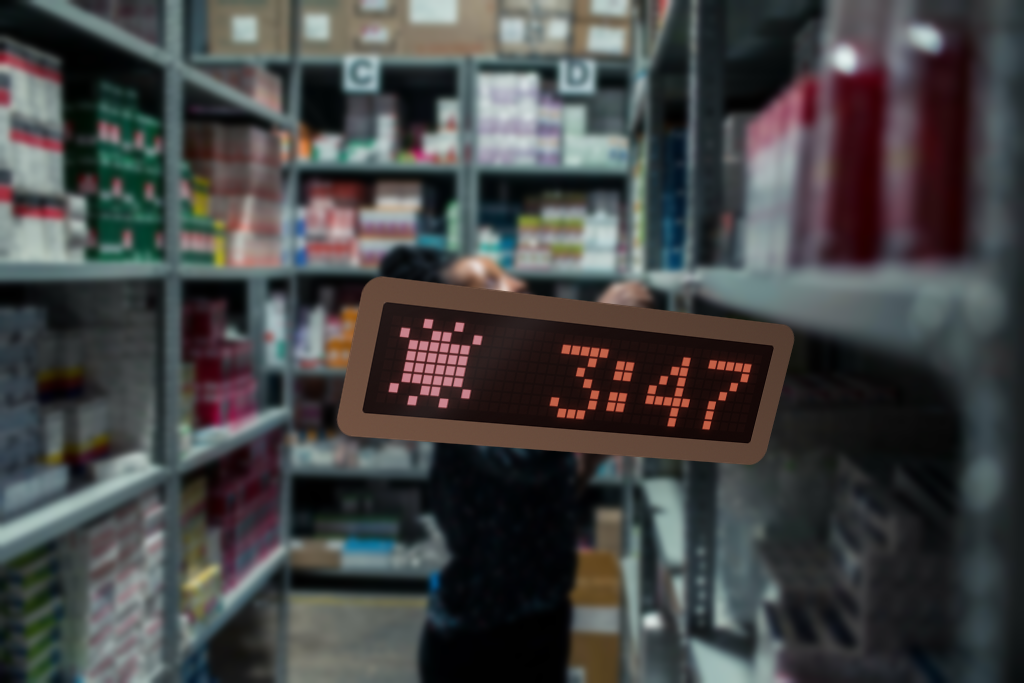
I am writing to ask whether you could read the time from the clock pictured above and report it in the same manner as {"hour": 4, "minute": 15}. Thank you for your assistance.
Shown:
{"hour": 3, "minute": 47}
